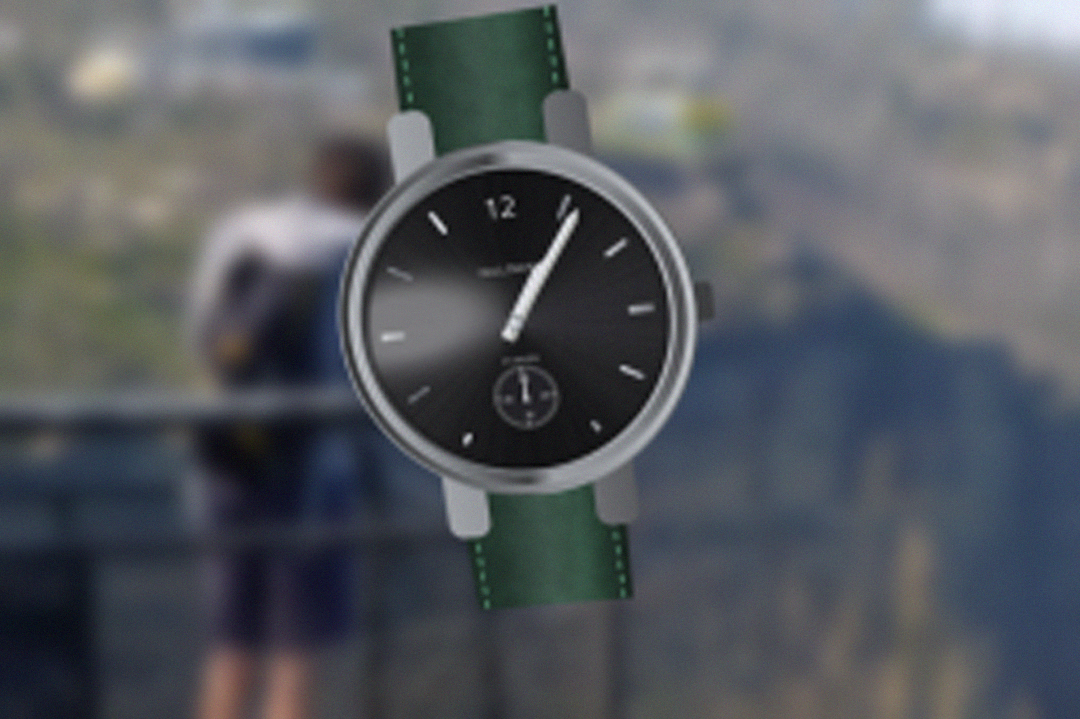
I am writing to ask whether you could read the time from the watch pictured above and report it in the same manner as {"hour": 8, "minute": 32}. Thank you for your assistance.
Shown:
{"hour": 1, "minute": 6}
